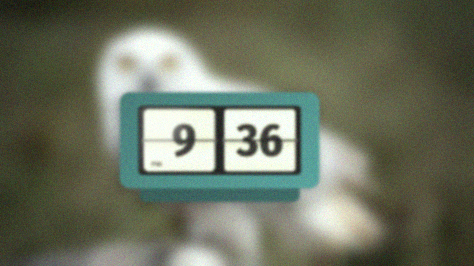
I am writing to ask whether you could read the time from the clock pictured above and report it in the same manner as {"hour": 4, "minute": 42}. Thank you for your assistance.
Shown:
{"hour": 9, "minute": 36}
